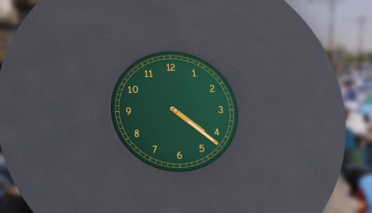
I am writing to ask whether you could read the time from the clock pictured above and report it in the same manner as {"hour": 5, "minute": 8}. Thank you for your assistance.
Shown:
{"hour": 4, "minute": 22}
